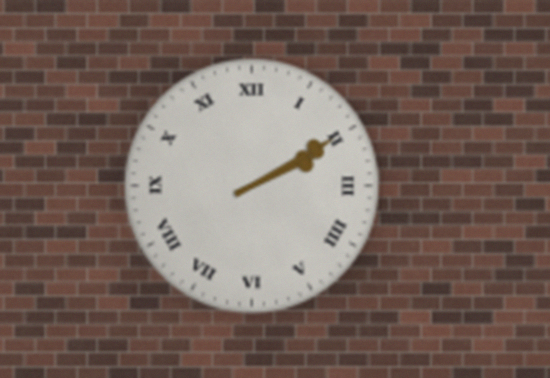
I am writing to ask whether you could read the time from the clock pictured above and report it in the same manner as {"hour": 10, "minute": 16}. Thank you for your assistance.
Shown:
{"hour": 2, "minute": 10}
